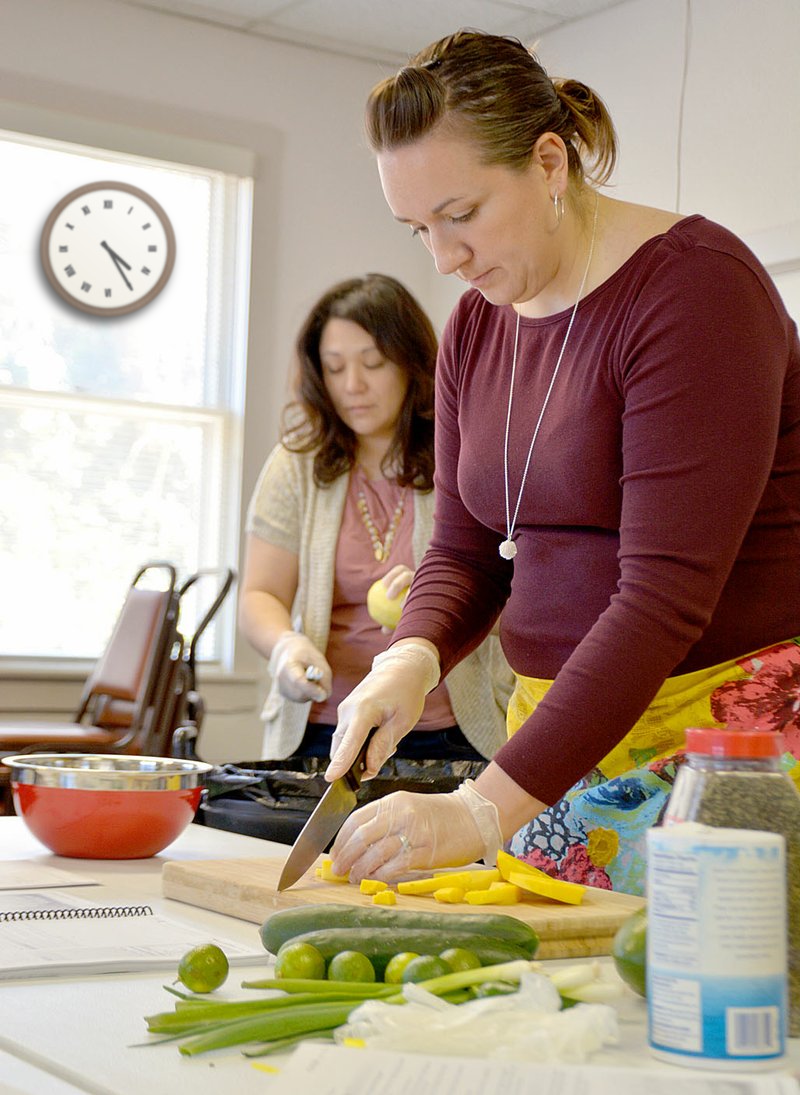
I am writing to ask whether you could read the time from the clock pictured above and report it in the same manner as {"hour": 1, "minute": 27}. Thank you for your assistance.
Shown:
{"hour": 4, "minute": 25}
